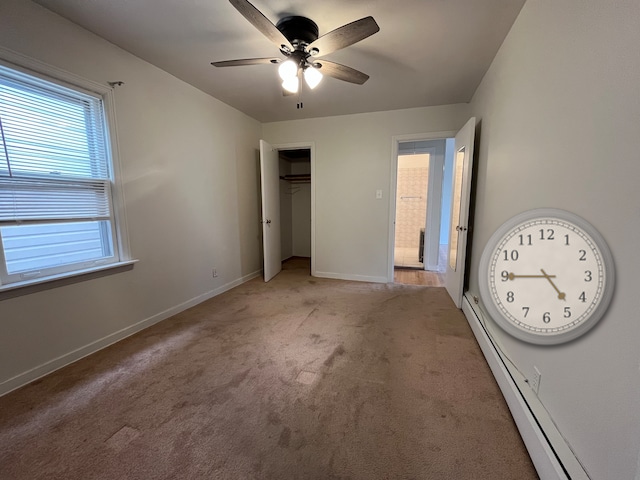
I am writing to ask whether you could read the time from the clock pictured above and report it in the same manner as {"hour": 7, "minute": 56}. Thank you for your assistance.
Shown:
{"hour": 4, "minute": 45}
